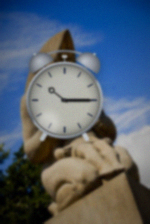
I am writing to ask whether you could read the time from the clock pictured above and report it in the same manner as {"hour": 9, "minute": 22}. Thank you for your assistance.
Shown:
{"hour": 10, "minute": 15}
